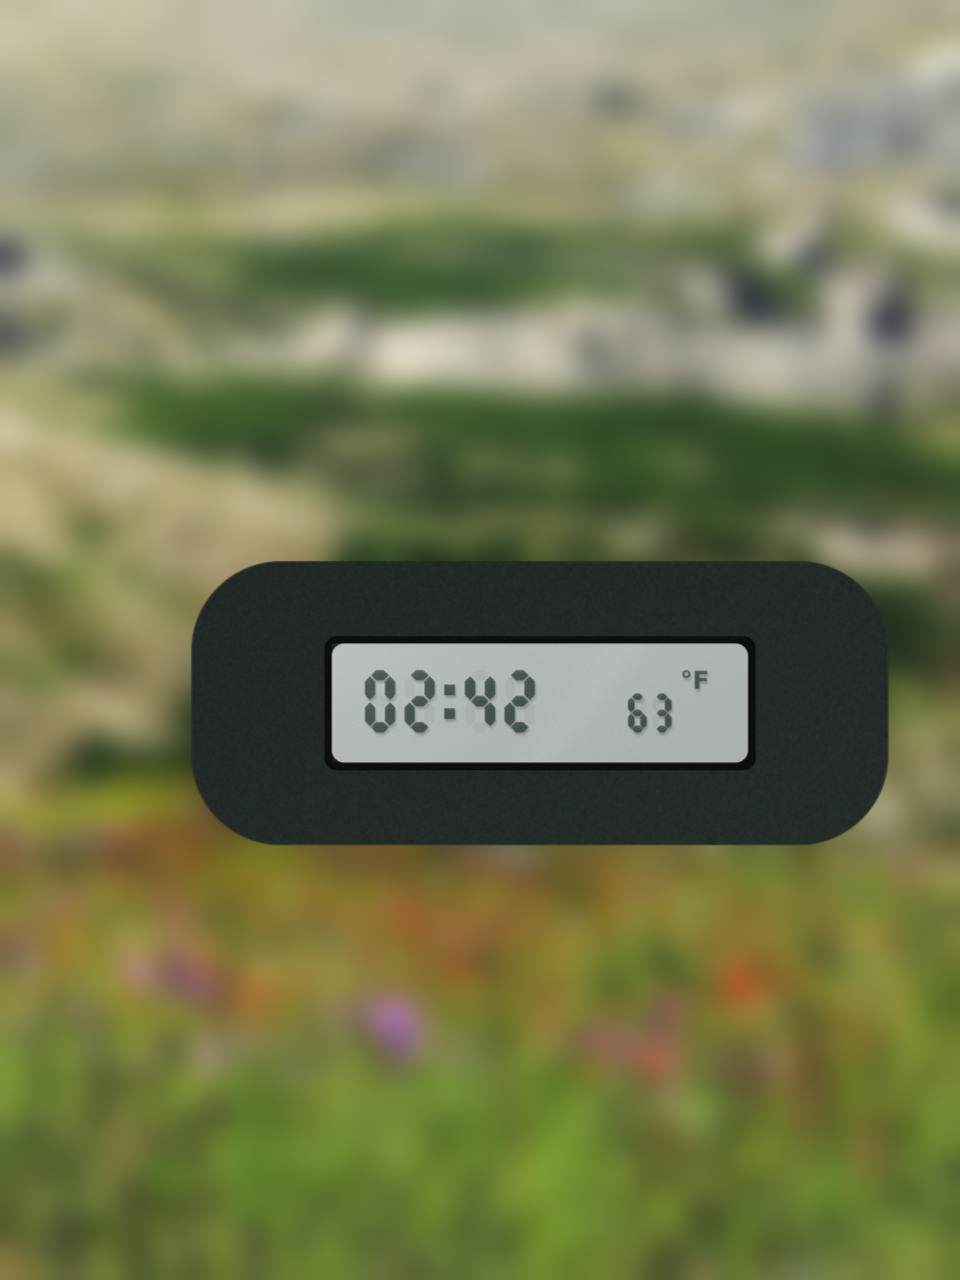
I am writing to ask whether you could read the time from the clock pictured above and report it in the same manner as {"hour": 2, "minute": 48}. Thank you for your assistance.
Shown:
{"hour": 2, "minute": 42}
